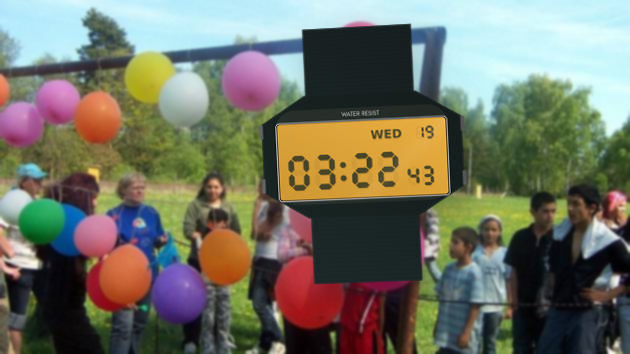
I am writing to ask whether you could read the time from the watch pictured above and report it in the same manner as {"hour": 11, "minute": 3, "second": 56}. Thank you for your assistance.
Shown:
{"hour": 3, "minute": 22, "second": 43}
